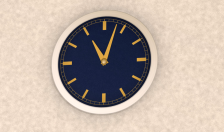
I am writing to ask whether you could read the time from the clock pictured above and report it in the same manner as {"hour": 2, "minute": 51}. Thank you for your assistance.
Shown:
{"hour": 11, "minute": 3}
